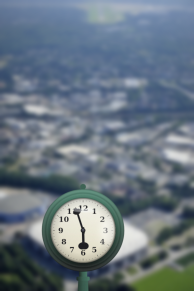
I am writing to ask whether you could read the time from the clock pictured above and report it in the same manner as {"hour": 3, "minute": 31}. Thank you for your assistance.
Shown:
{"hour": 5, "minute": 57}
